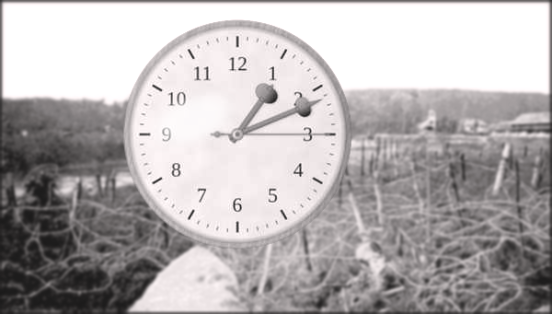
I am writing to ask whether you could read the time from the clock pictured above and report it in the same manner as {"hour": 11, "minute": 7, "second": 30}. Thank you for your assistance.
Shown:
{"hour": 1, "minute": 11, "second": 15}
